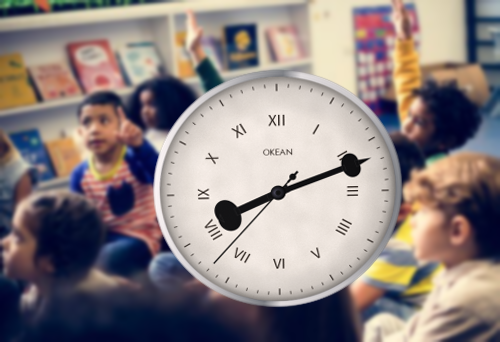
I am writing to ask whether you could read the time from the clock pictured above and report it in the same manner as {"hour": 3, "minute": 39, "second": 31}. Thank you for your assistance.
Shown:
{"hour": 8, "minute": 11, "second": 37}
